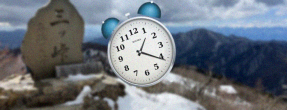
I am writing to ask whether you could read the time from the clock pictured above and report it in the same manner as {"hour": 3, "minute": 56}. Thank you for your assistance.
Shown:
{"hour": 1, "minute": 21}
